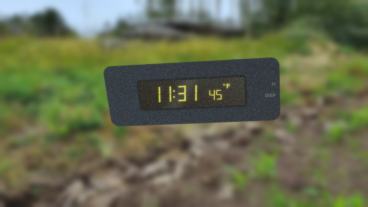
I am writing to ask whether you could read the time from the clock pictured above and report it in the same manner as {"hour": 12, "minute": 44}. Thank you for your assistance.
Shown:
{"hour": 11, "minute": 31}
